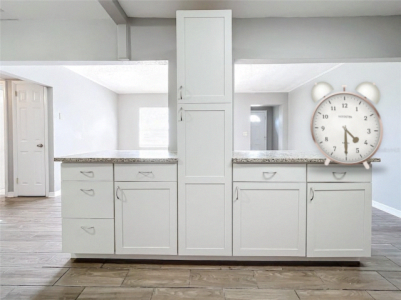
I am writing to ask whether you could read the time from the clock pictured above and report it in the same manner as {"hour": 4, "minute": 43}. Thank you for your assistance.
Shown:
{"hour": 4, "minute": 30}
